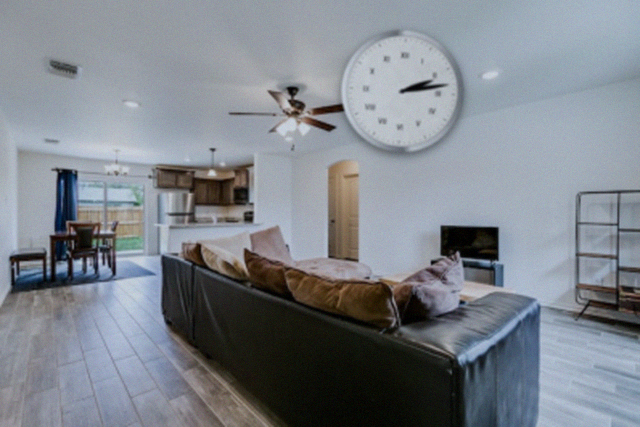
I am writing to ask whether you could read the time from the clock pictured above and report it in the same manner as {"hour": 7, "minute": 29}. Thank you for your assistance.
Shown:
{"hour": 2, "minute": 13}
